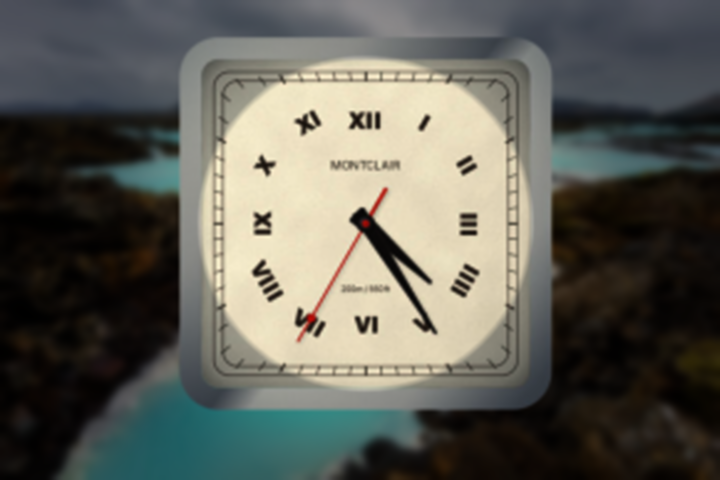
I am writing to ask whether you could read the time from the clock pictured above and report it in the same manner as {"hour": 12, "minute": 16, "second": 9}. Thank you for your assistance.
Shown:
{"hour": 4, "minute": 24, "second": 35}
